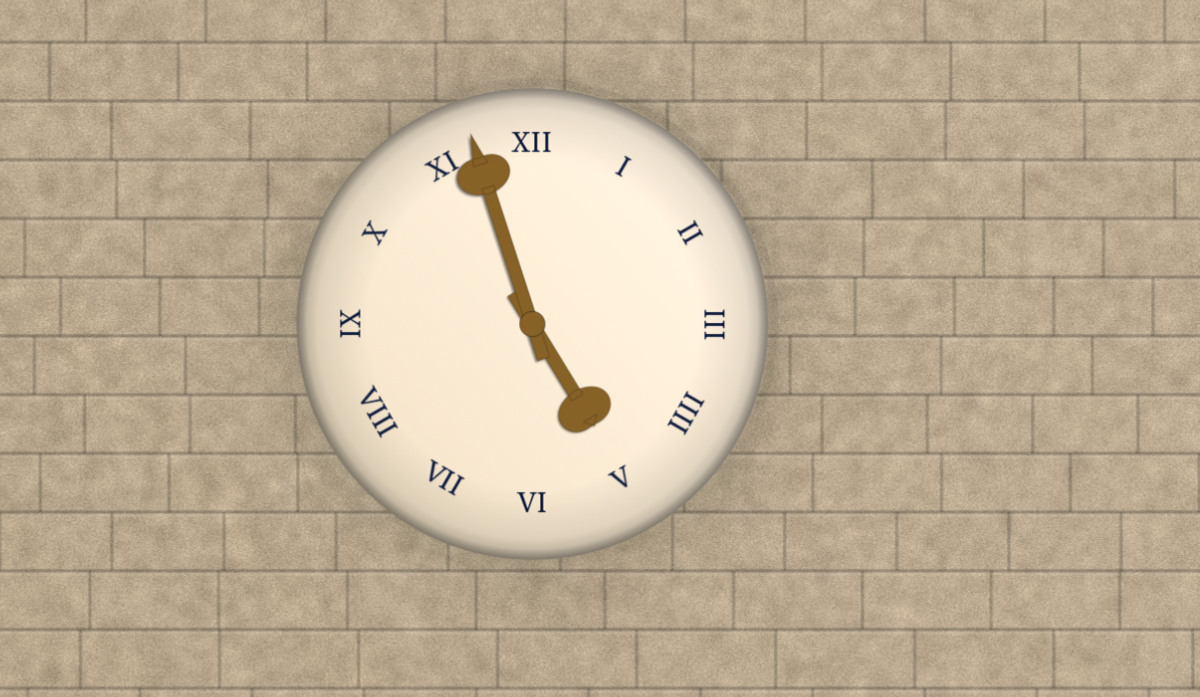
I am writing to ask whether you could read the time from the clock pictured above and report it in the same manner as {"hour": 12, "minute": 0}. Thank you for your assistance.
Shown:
{"hour": 4, "minute": 57}
